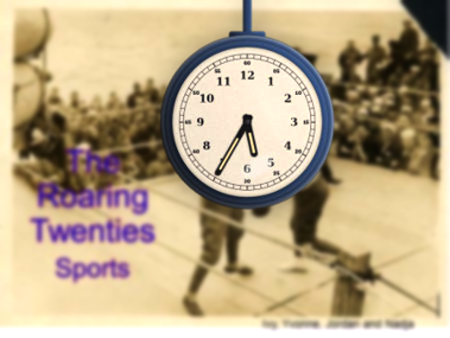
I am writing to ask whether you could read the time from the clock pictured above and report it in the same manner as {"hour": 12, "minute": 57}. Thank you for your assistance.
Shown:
{"hour": 5, "minute": 35}
